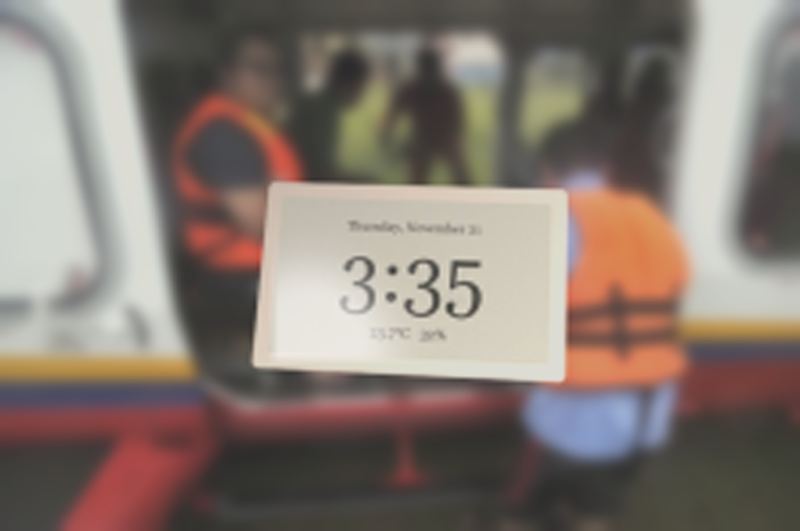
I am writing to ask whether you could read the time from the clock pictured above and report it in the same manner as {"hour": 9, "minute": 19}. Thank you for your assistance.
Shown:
{"hour": 3, "minute": 35}
